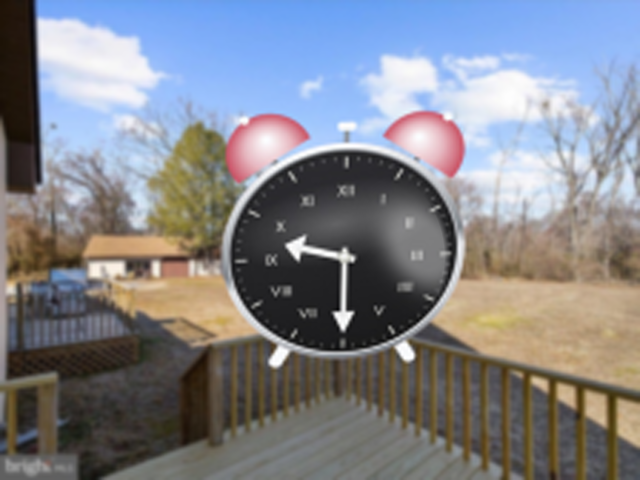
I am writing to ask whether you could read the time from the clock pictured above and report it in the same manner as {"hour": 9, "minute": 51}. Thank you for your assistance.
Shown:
{"hour": 9, "minute": 30}
